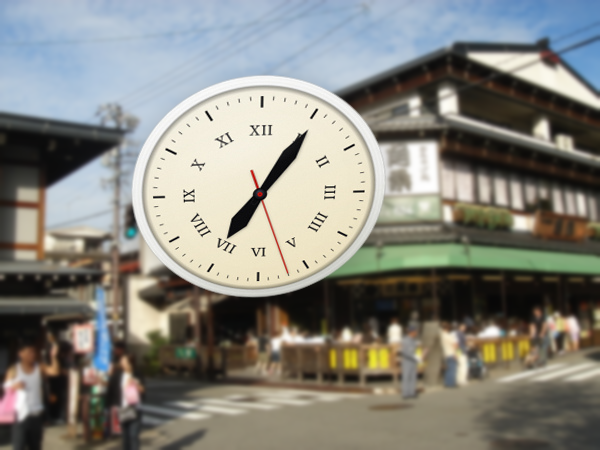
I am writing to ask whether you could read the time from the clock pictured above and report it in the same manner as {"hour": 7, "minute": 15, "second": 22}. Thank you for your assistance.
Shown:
{"hour": 7, "minute": 5, "second": 27}
